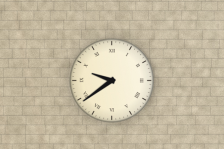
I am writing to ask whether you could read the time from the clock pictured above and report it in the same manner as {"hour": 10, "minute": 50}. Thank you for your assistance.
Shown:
{"hour": 9, "minute": 39}
